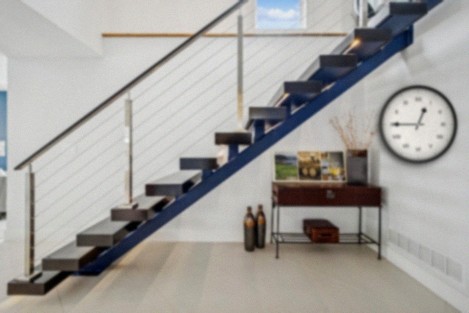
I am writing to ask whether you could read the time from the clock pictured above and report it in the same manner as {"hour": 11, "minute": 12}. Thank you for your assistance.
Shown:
{"hour": 12, "minute": 45}
